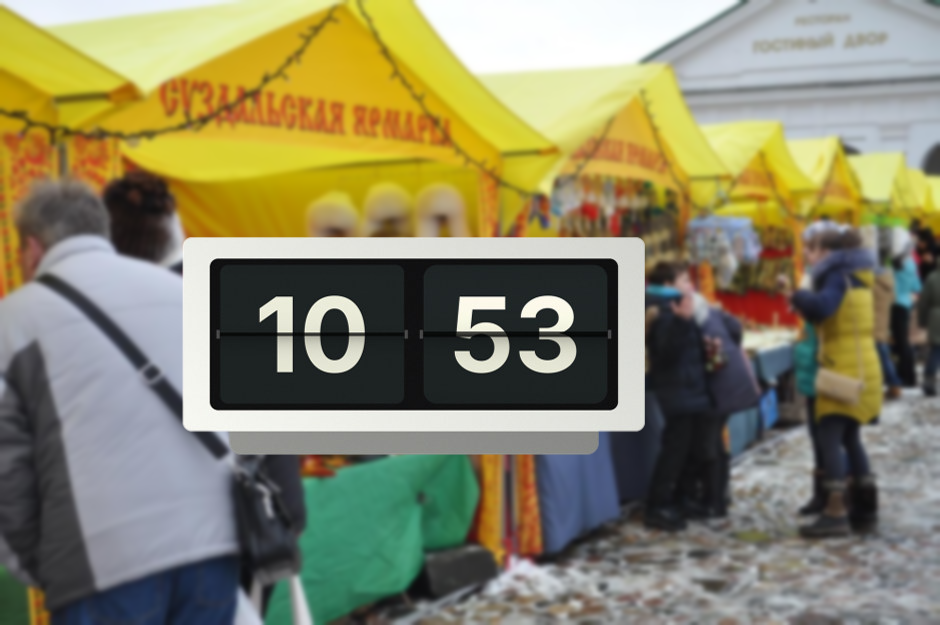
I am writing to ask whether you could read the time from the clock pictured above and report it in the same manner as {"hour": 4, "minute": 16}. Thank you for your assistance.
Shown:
{"hour": 10, "minute": 53}
